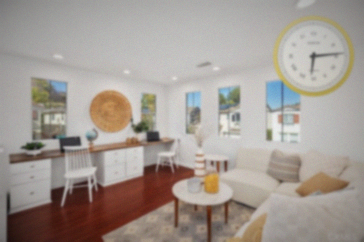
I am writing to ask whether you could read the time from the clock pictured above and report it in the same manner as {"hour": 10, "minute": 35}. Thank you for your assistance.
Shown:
{"hour": 6, "minute": 14}
